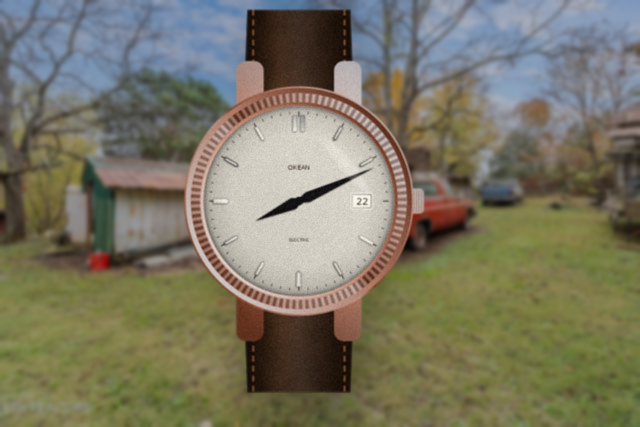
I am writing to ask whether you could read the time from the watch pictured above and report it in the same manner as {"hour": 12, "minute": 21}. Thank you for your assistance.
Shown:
{"hour": 8, "minute": 11}
